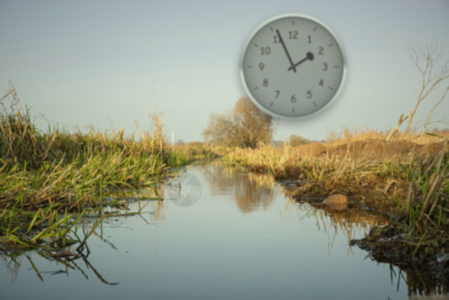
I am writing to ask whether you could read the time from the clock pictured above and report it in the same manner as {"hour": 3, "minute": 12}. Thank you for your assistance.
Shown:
{"hour": 1, "minute": 56}
